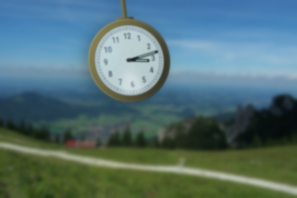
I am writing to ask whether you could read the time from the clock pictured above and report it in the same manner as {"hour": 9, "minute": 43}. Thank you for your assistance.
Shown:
{"hour": 3, "minute": 13}
